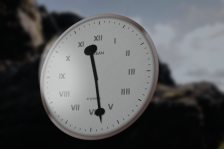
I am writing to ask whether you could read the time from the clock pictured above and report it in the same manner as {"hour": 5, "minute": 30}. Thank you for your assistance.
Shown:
{"hour": 11, "minute": 28}
